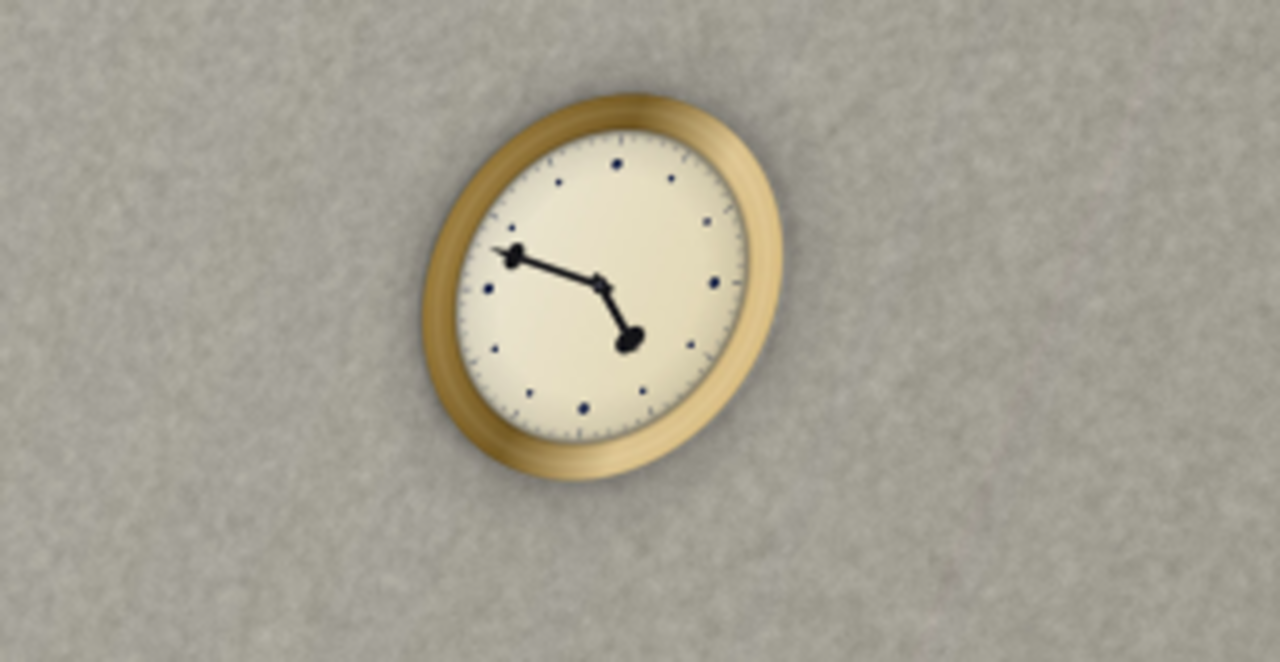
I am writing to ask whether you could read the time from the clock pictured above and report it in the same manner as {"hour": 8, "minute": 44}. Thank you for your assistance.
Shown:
{"hour": 4, "minute": 48}
